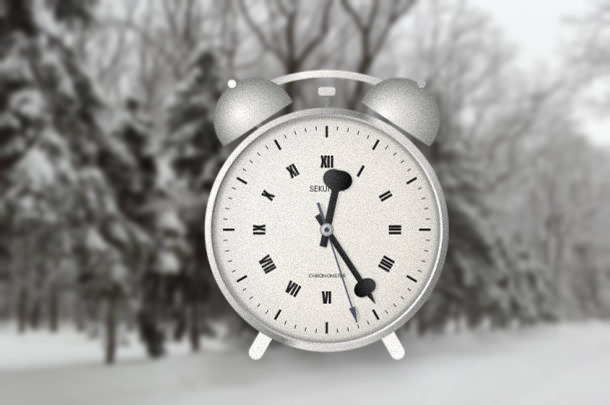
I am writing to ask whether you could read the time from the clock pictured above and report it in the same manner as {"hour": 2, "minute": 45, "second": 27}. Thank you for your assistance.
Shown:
{"hour": 12, "minute": 24, "second": 27}
